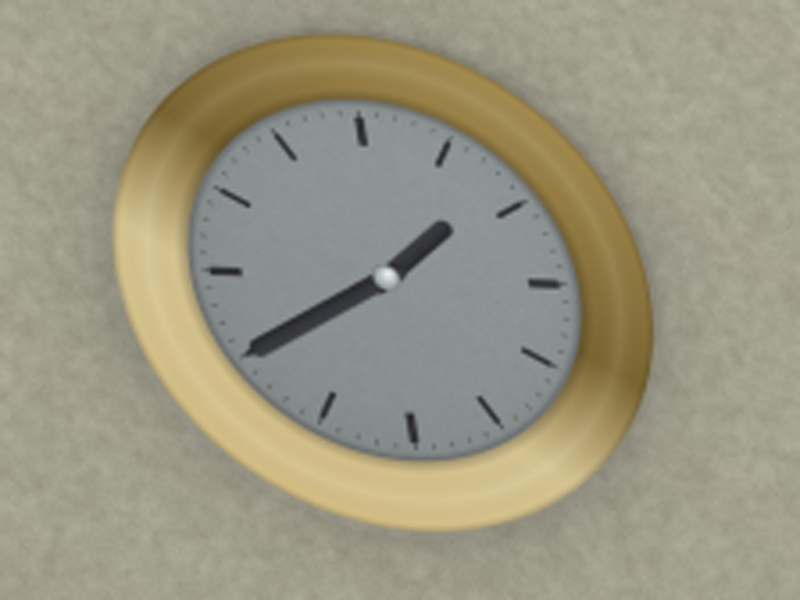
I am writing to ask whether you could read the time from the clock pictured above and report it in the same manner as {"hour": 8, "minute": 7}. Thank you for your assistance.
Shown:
{"hour": 1, "minute": 40}
